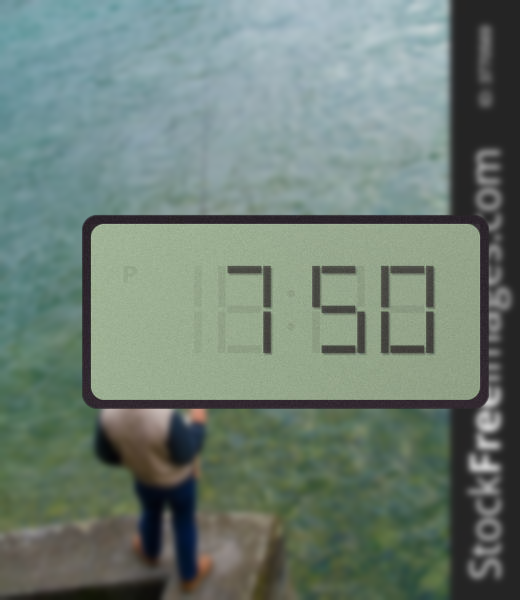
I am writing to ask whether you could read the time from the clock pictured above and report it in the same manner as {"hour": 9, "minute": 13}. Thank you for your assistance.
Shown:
{"hour": 7, "minute": 50}
